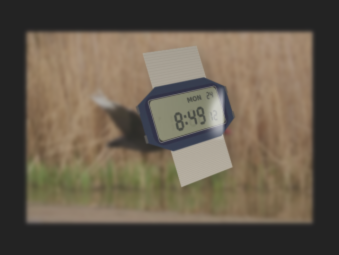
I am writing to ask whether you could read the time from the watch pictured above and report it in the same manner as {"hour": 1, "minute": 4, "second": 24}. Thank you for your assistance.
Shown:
{"hour": 8, "minute": 49, "second": 12}
